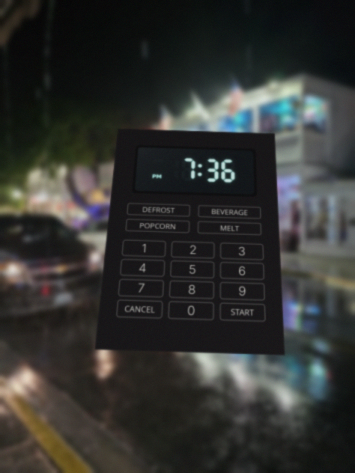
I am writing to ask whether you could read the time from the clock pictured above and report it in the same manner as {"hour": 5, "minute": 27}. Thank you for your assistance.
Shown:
{"hour": 7, "minute": 36}
